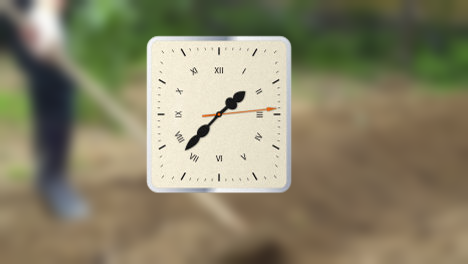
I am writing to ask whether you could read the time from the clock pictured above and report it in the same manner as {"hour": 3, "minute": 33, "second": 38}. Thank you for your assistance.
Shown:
{"hour": 1, "minute": 37, "second": 14}
